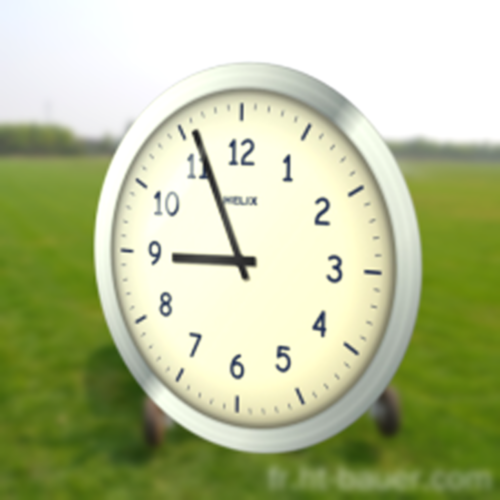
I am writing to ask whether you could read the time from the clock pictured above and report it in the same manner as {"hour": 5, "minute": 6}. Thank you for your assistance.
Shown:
{"hour": 8, "minute": 56}
